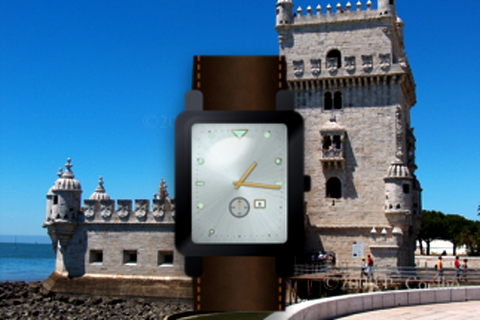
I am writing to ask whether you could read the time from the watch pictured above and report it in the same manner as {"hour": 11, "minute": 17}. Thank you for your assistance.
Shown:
{"hour": 1, "minute": 16}
